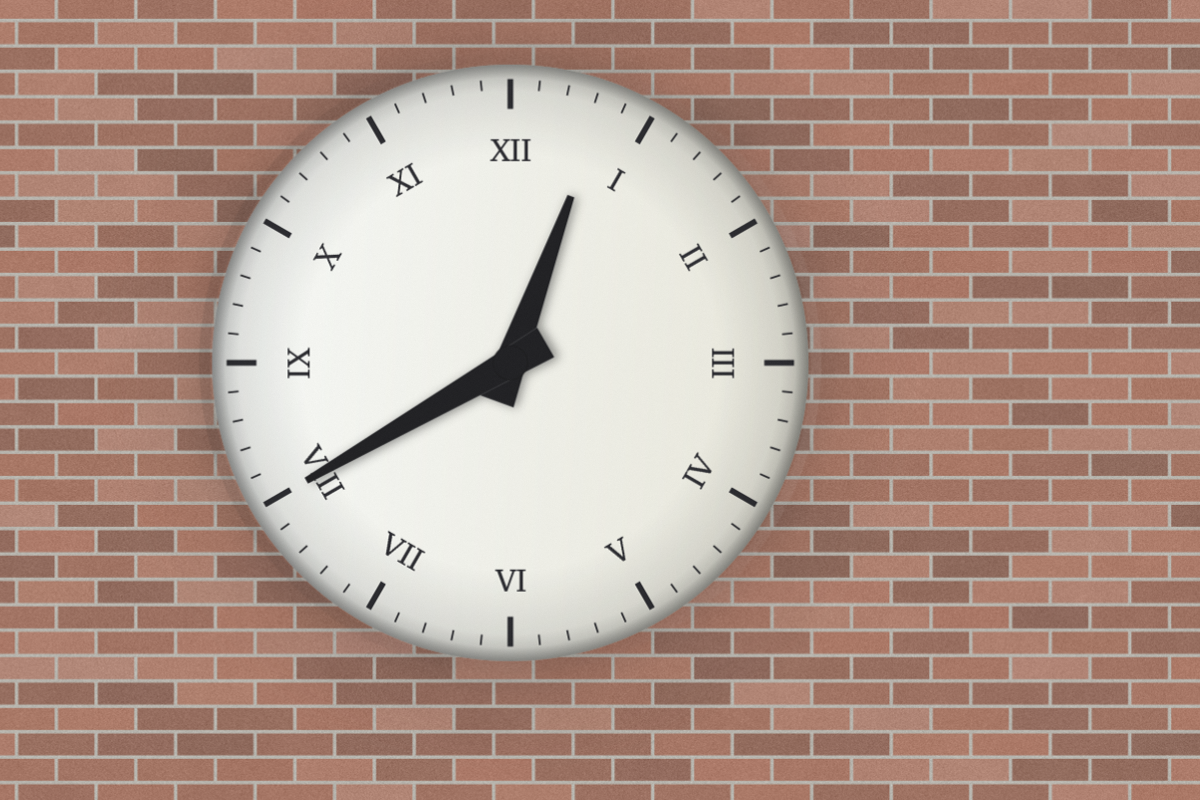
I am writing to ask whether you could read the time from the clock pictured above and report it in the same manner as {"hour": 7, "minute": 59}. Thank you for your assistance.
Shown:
{"hour": 12, "minute": 40}
